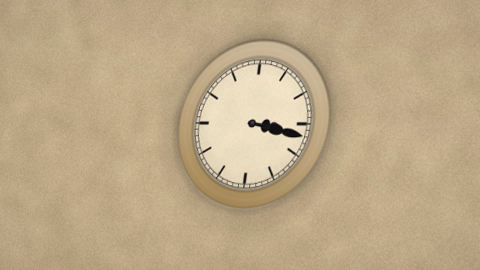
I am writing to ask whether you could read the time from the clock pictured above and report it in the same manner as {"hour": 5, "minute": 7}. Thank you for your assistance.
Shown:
{"hour": 3, "minute": 17}
